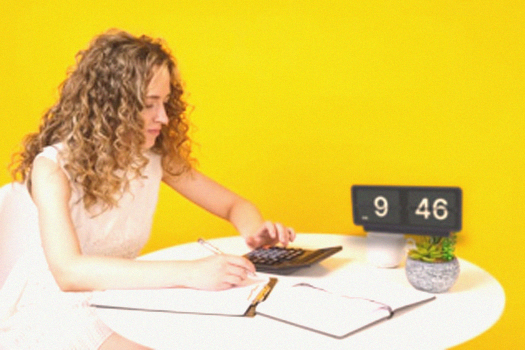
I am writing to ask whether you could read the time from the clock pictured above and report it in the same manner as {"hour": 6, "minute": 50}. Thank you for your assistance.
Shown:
{"hour": 9, "minute": 46}
